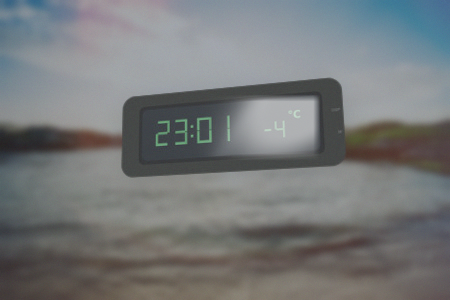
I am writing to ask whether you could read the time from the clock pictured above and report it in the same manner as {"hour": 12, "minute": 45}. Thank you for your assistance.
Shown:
{"hour": 23, "minute": 1}
